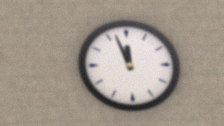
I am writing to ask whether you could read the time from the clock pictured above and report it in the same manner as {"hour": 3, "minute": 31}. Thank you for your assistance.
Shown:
{"hour": 11, "minute": 57}
